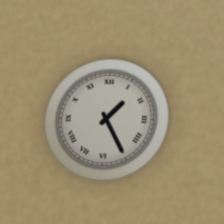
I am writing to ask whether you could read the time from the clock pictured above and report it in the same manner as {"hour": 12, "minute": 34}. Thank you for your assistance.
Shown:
{"hour": 1, "minute": 25}
